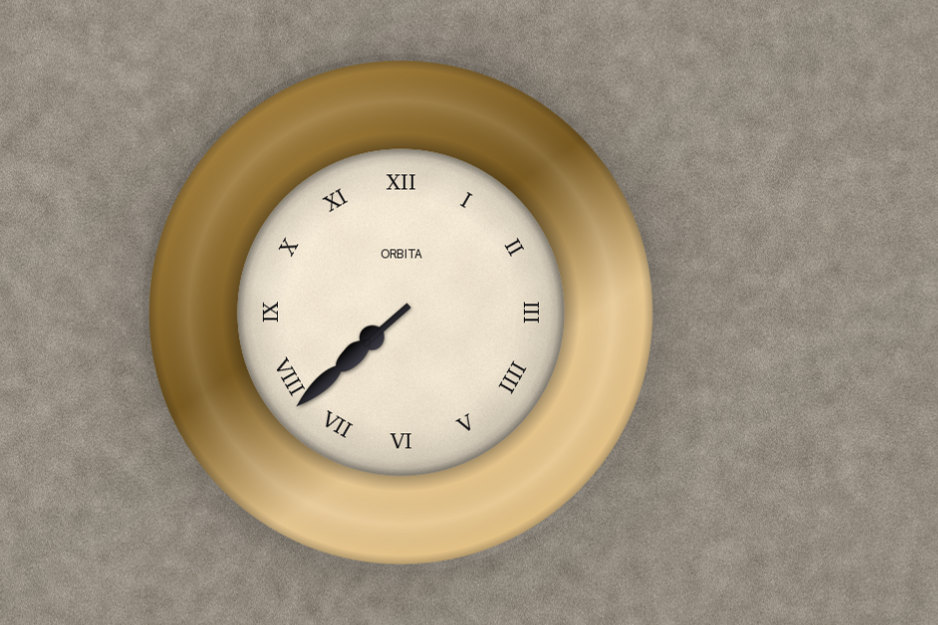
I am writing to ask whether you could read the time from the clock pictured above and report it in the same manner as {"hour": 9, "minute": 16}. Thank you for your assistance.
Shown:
{"hour": 7, "minute": 38}
